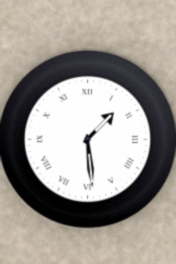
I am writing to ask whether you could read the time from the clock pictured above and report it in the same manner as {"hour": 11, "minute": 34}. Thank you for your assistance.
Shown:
{"hour": 1, "minute": 29}
